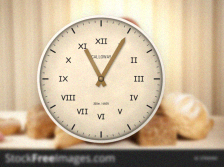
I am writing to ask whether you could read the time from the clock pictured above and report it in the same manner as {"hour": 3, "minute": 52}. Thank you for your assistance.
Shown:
{"hour": 11, "minute": 5}
